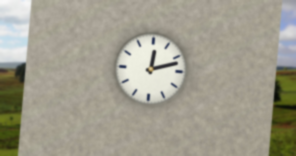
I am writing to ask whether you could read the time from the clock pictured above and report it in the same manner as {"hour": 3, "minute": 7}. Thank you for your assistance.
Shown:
{"hour": 12, "minute": 12}
